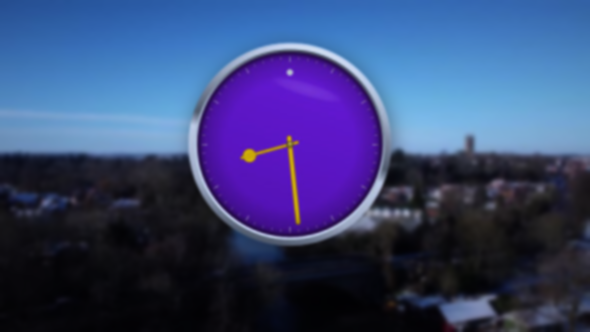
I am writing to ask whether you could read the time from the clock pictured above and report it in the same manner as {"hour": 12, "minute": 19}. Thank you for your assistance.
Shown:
{"hour": 8, "minute": 29}
